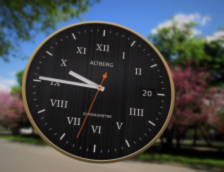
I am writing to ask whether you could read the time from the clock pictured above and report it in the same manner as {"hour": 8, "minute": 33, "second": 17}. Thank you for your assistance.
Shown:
{"hour": 9, "minute": 45, "second": 33}
